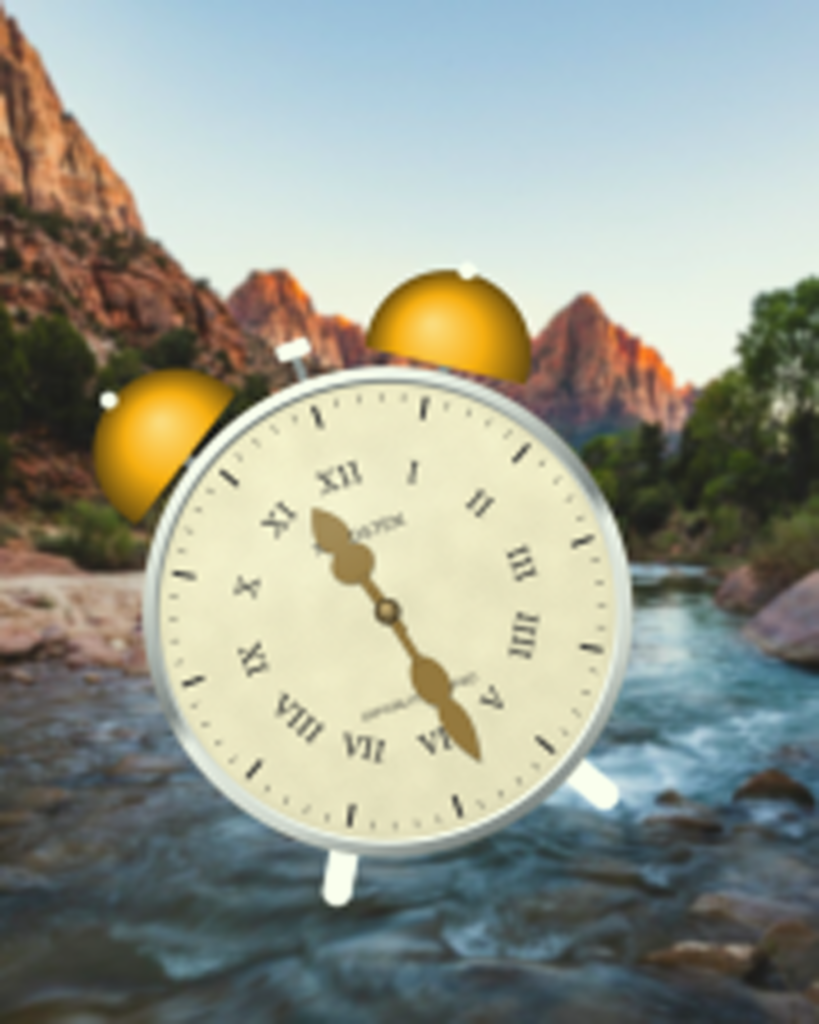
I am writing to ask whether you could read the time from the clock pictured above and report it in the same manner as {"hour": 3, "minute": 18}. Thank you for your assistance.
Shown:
{"hour": 11, "minute": 28}
